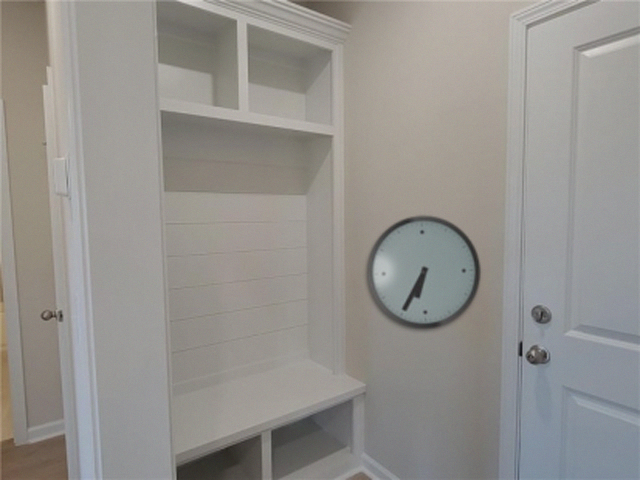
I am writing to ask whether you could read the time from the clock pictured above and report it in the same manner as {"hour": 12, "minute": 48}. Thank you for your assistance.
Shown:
{"hour": 6, "minute": 35}
